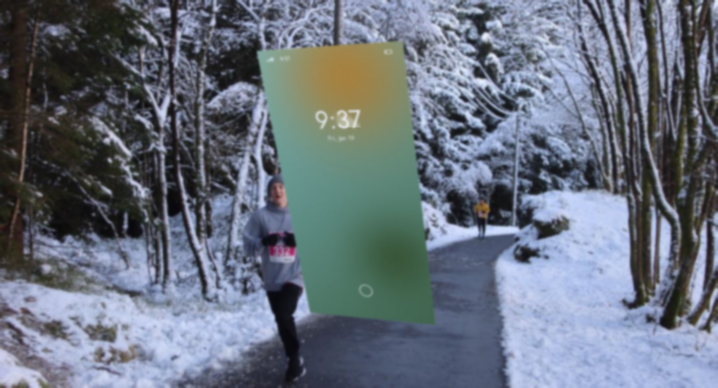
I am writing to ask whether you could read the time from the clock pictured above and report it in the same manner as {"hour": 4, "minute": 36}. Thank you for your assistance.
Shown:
{"hour": 9, "minute": 37}
